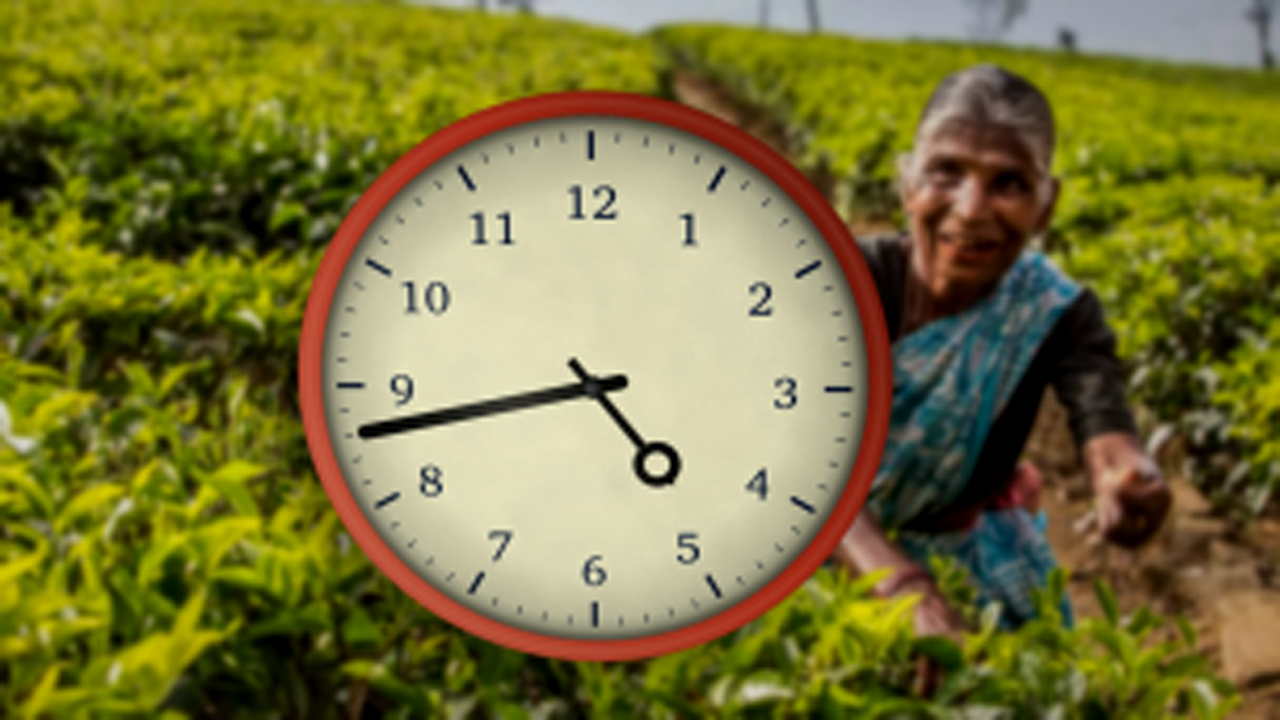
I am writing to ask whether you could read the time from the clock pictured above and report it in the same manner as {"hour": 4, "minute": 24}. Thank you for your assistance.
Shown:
{"hour": 4, "minute": 43}
